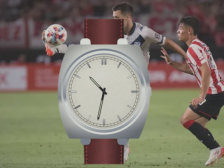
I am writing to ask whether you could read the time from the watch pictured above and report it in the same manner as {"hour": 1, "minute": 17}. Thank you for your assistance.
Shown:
{"hour": 10, "minute": 32}
